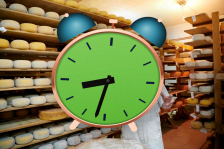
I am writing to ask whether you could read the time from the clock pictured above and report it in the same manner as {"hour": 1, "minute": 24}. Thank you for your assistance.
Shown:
{"hour": 8, "minute": 32}
